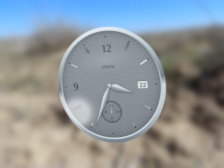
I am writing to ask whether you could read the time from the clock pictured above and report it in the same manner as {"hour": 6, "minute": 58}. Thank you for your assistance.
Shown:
{"hour": 3, "minute": 34}
